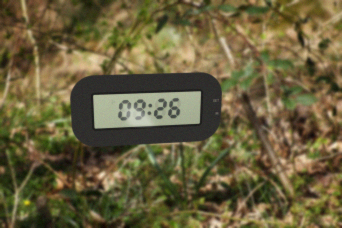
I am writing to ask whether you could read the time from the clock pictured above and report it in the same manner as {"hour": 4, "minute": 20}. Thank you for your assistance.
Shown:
{"hour": 9, "minute": 26}
